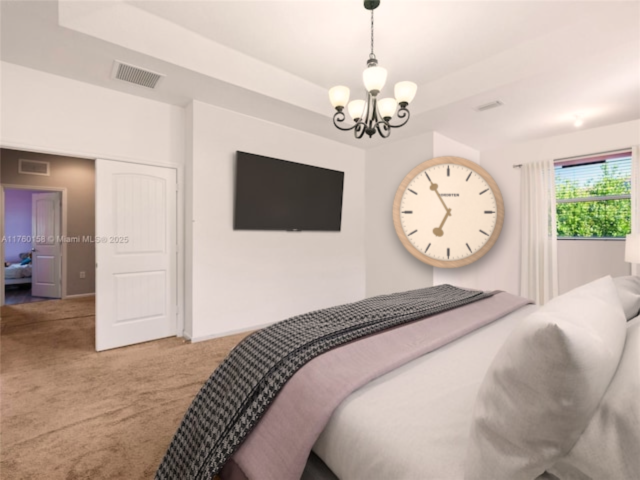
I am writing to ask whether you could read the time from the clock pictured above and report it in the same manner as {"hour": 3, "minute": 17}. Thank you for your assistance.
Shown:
{"hour": 6, "minute": 55}
